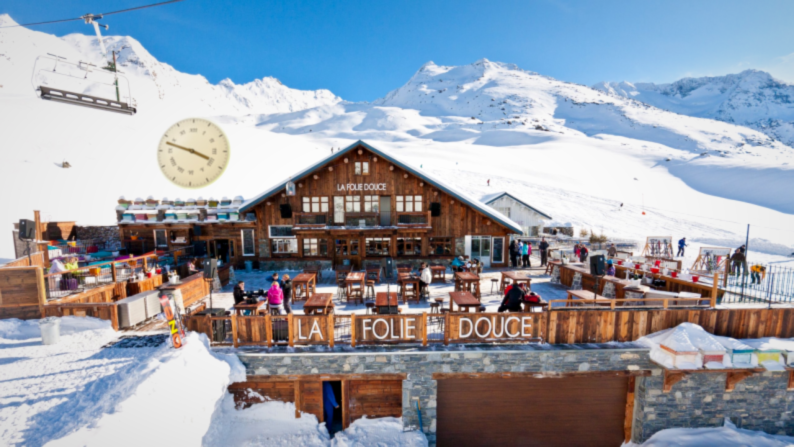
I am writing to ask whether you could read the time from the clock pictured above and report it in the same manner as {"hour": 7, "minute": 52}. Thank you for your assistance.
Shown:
{"hour": 3, "minute": 48}
